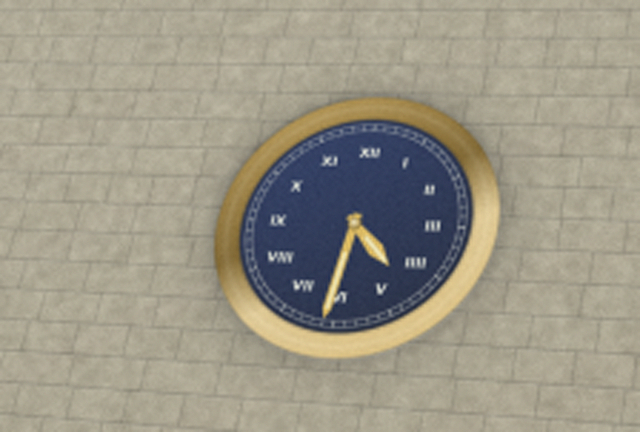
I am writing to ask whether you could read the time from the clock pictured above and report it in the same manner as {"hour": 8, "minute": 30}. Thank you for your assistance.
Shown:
{"hour": 4, "minute": 31}
